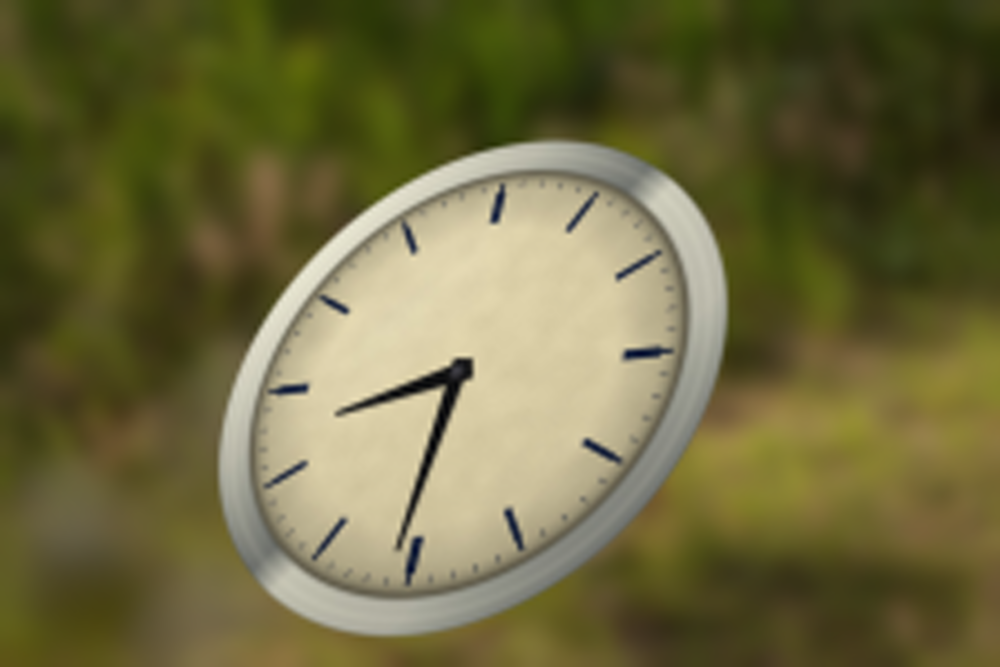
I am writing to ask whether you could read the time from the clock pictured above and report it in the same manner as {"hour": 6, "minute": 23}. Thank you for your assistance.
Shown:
{"hour": 8, "minute": 31}
